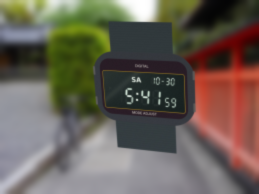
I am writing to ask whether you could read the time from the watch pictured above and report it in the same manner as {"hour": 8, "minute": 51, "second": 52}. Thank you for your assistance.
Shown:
{"hour": 5, "minute": 41, "second": 59}
